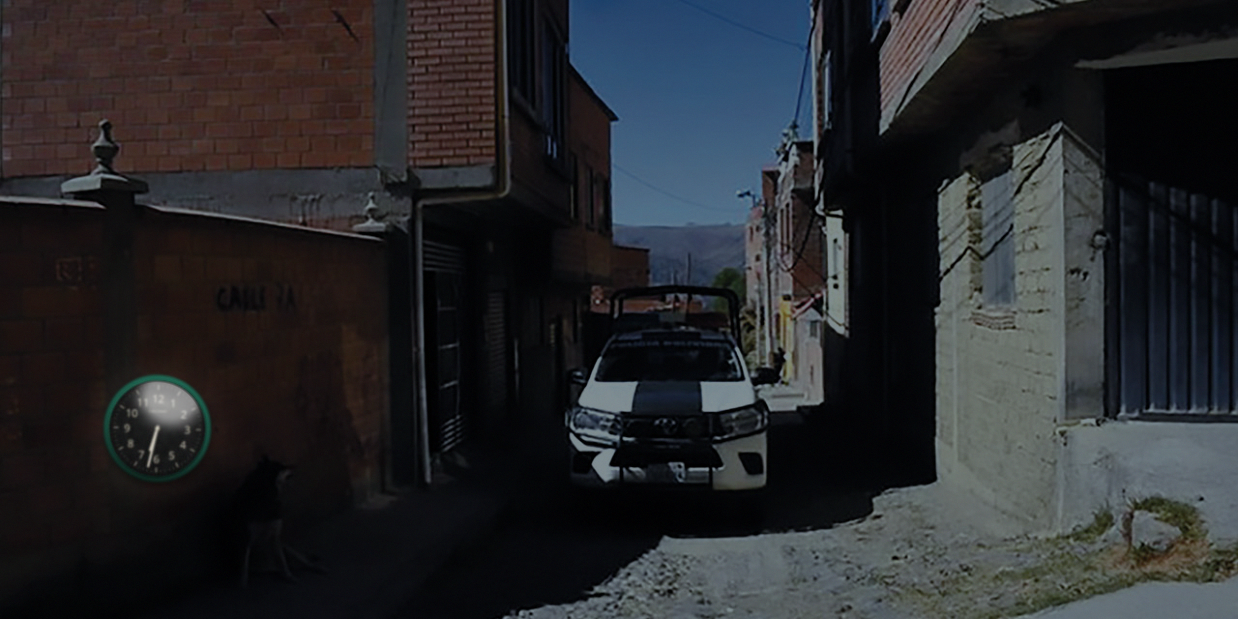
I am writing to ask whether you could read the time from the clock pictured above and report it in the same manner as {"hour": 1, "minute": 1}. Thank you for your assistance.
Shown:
{"hour": 6, "minute": 32}
